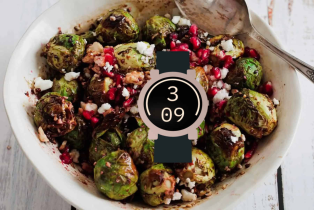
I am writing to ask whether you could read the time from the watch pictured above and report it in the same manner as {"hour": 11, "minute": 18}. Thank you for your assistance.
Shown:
{"hour": 3, "minute": 9}
